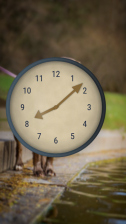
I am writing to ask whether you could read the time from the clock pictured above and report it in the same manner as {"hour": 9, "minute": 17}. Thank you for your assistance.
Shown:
{"hour": 8, "minute": 8}
